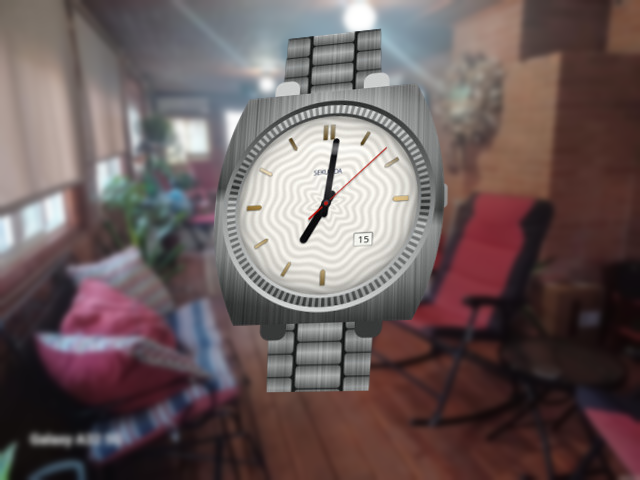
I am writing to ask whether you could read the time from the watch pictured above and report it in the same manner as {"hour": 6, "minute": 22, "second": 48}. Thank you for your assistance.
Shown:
{"hour": 7, "minute": 1, "second": 8}
